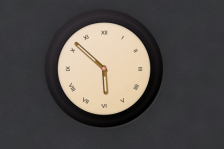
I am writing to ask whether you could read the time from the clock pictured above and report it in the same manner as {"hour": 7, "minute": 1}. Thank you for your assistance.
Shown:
{"hour": 5, "minute": 52}
